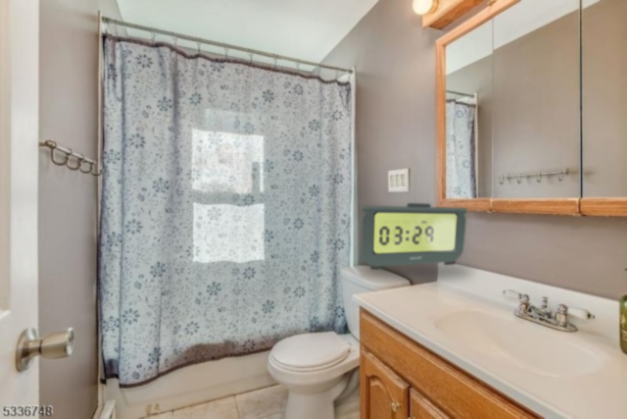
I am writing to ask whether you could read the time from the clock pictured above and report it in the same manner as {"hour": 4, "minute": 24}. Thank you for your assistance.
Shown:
{"hour": 3, "minute": 29}
